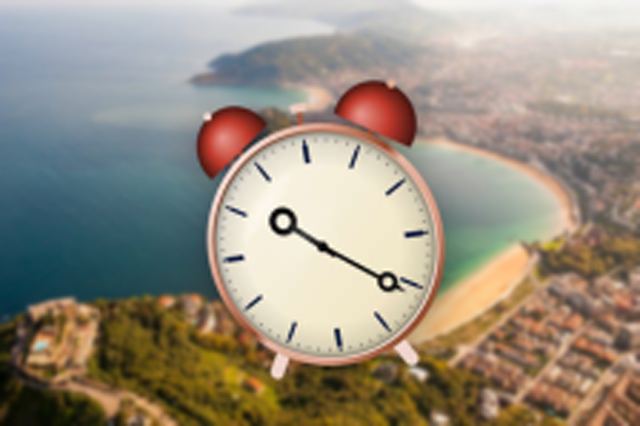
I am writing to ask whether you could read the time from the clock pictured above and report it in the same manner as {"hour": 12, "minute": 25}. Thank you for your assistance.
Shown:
{"hour": 10, "minute": 21}
